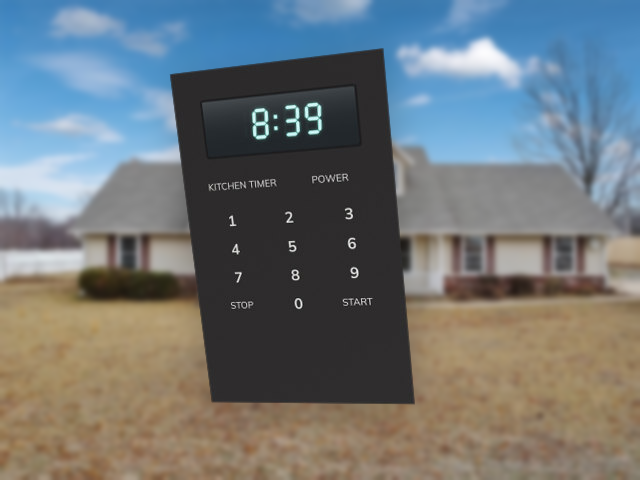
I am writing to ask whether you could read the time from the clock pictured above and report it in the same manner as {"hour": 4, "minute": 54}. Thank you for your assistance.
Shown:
{"hour": 8, "minute": 39}
